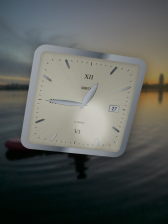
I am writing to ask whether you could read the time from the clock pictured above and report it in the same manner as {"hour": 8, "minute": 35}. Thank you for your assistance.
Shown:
{"hour": 12, "minute": 45}
